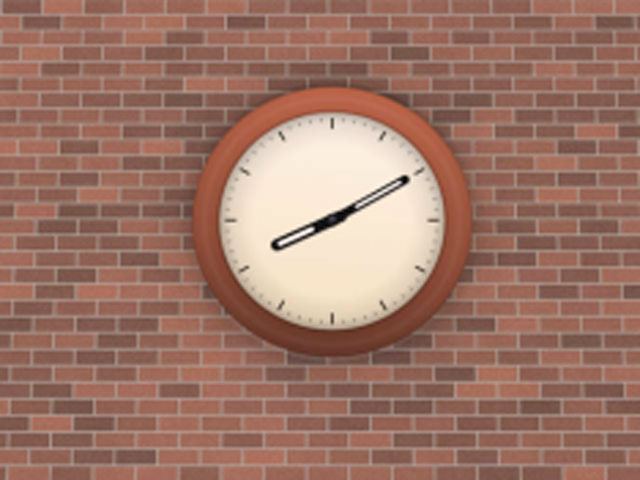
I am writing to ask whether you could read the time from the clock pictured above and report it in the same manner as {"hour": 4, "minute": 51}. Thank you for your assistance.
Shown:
{"hour": 8, "minute": 10}
